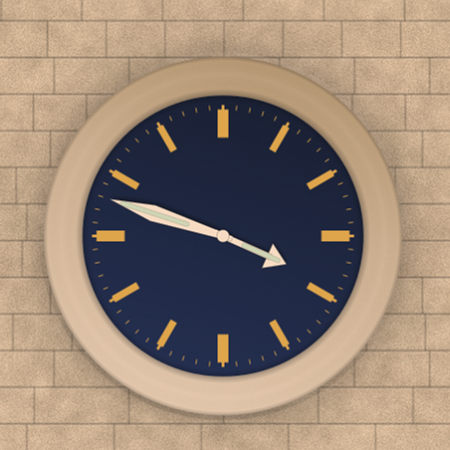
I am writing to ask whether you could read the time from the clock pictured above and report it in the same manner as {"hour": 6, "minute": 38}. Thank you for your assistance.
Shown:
{"hour": 3, "minute": 48}
